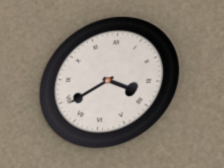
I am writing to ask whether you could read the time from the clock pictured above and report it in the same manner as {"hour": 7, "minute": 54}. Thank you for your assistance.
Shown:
{"hour": 3, "minute": 39}
